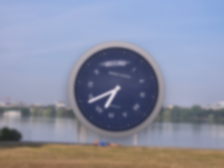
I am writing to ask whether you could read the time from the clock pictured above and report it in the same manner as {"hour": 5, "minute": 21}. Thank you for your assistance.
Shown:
{"hour": 6, "minute": 39}
